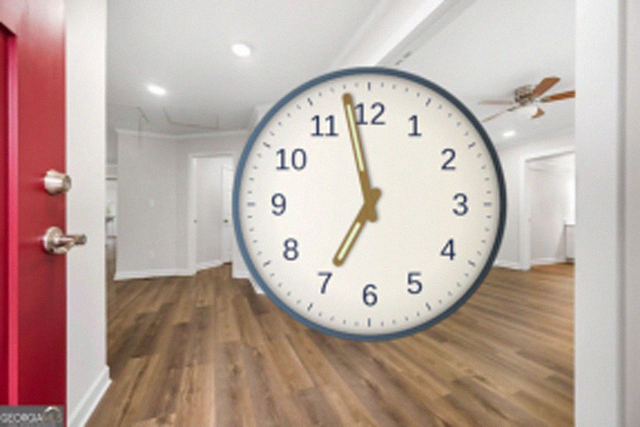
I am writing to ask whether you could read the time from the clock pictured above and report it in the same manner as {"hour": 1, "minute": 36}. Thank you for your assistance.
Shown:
{"hour": 6, "minute": 58}
